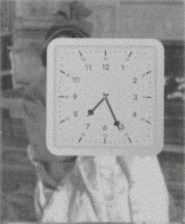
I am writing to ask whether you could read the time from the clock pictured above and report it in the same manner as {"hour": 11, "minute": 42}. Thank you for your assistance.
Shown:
{"hour": 7, "minute": 26}
